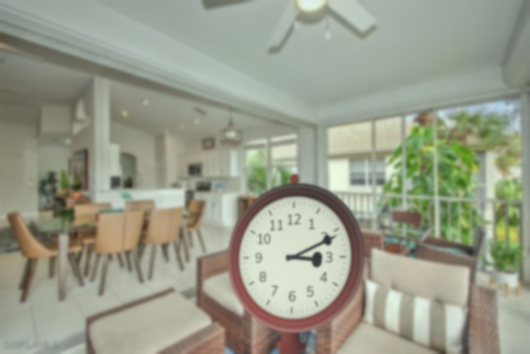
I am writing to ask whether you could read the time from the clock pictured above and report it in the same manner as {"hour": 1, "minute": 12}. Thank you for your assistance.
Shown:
{"hour": 3, "minute": 11}
